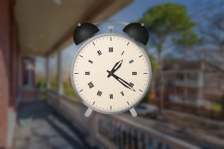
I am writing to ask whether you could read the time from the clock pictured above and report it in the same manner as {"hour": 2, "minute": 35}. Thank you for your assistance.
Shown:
{"hour": 1, "minute": 21}
